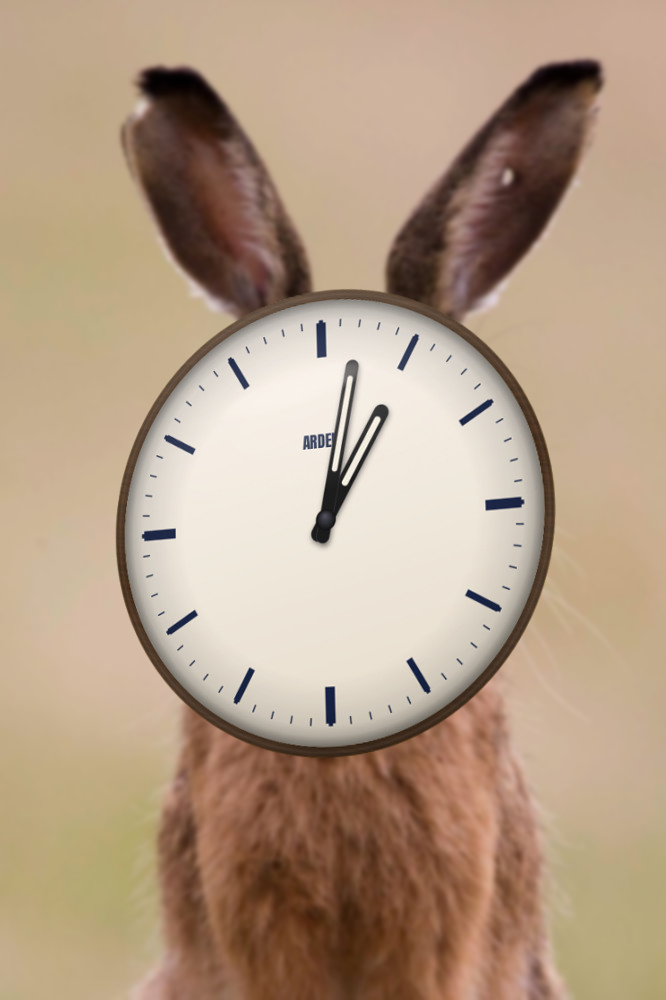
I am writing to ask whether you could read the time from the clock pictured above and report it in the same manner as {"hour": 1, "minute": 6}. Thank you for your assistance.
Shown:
{"hour": 1, "minute": 2}
